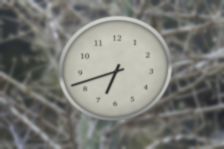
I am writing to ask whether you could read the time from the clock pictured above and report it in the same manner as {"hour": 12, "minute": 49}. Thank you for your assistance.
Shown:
{"hour": 6, "minute": 42}
